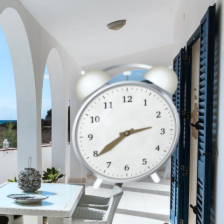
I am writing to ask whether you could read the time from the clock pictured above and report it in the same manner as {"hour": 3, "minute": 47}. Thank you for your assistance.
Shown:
{"hour": 2, "minute": 39}
